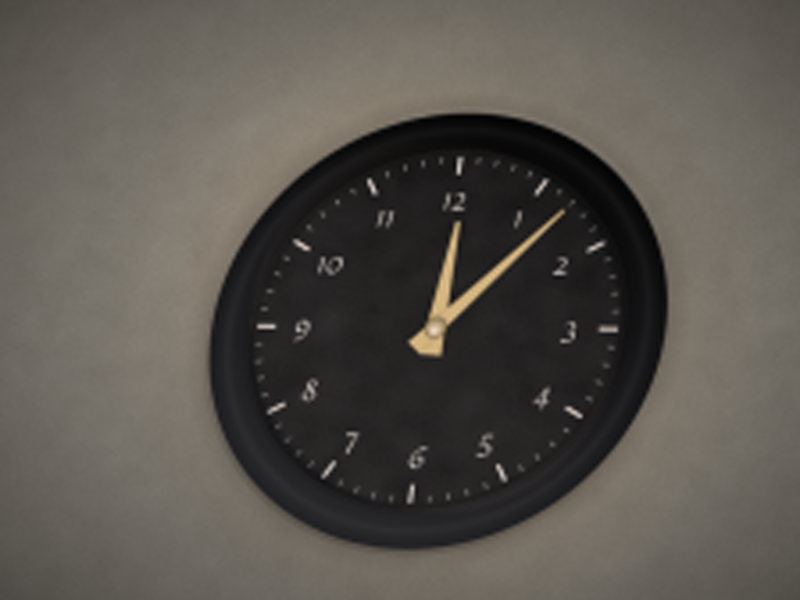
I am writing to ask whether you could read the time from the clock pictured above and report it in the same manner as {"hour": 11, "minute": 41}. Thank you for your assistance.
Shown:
{"hour": 12, "minute": 7}
